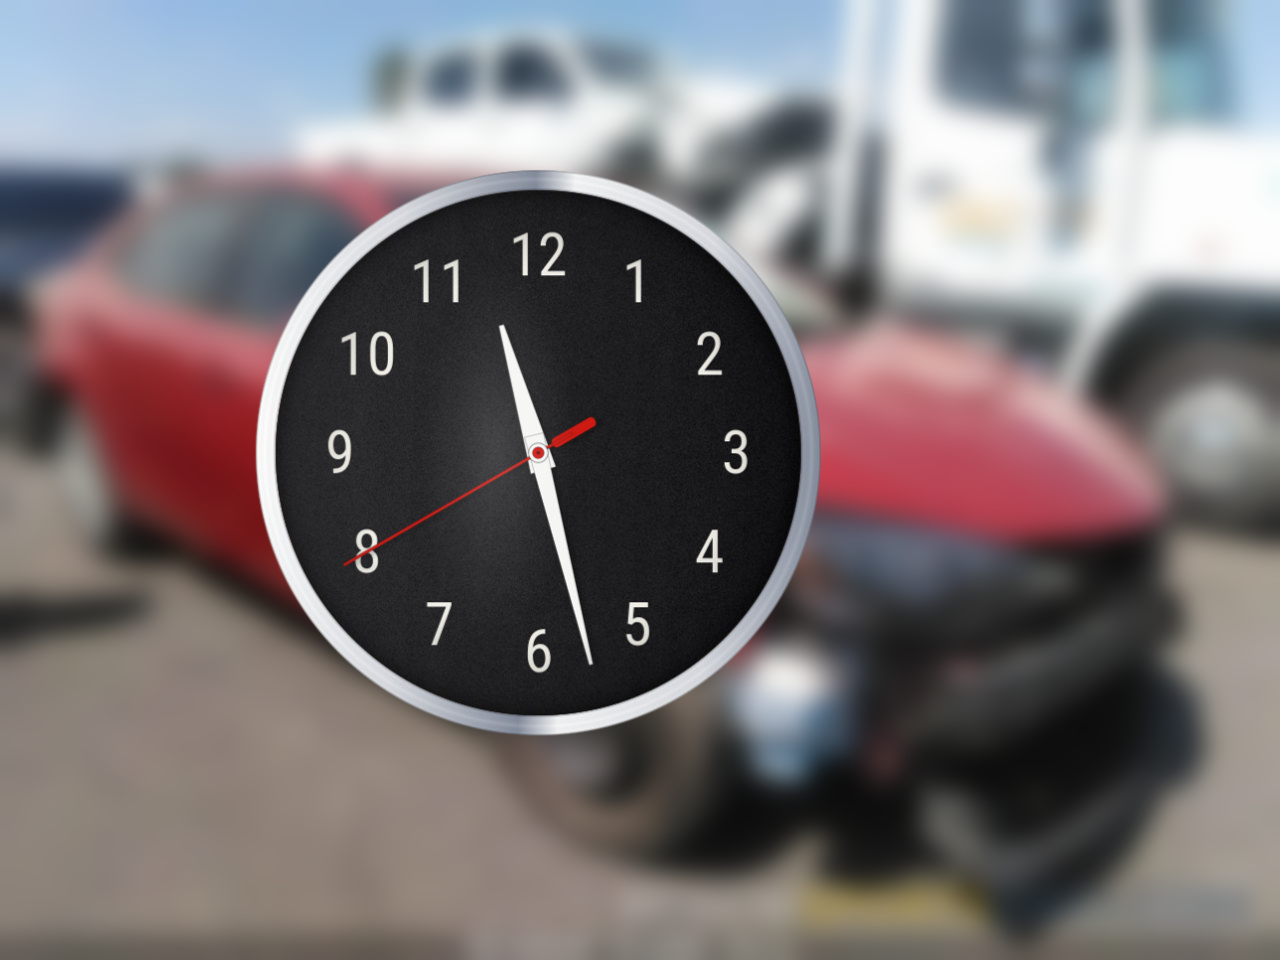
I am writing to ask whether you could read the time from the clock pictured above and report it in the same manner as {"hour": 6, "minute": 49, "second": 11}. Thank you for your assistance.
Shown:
{"hour": 11, "minute": 27, "second": 40}
